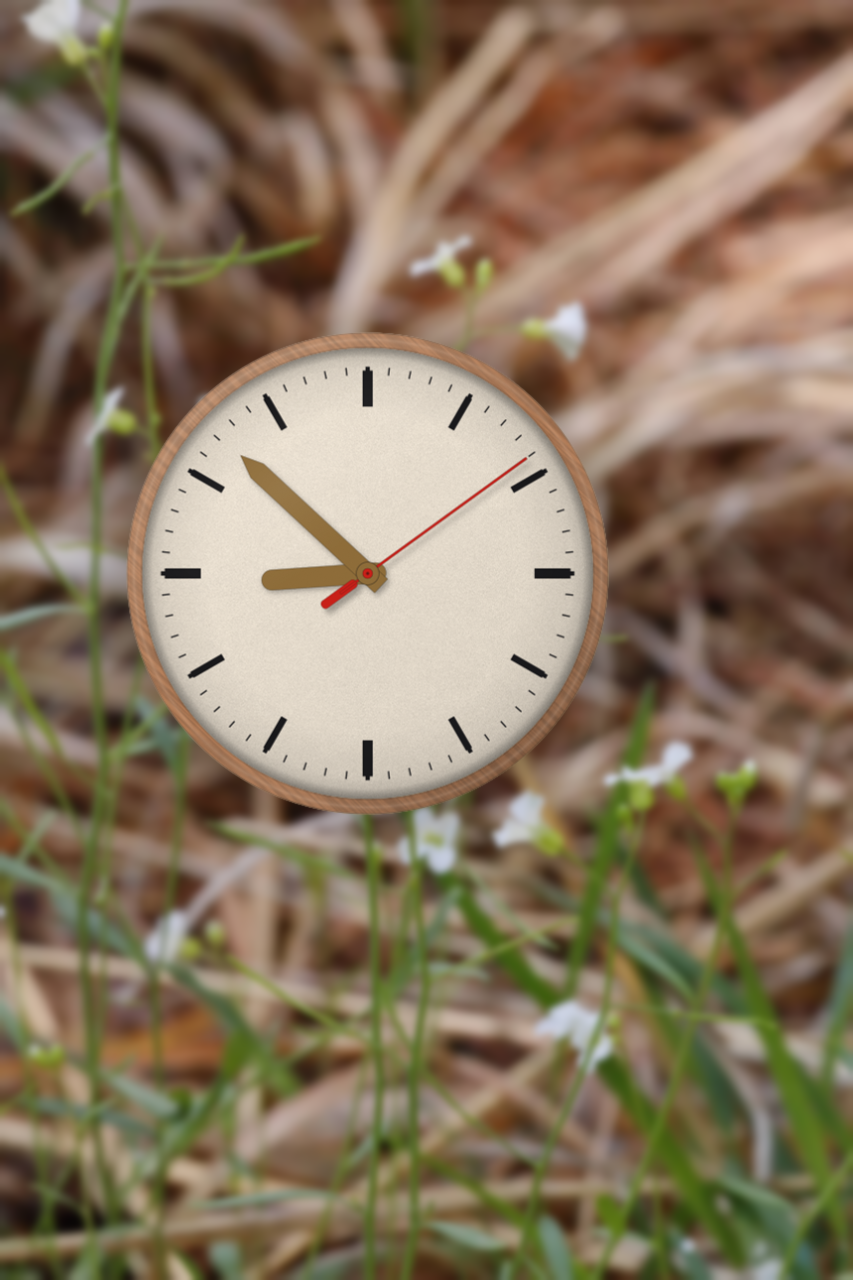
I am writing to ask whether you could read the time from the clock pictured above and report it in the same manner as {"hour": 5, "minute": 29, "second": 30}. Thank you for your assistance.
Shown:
{"hour": 8, "minute": 52, "second": 9}
